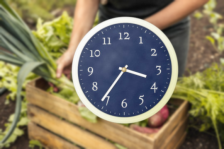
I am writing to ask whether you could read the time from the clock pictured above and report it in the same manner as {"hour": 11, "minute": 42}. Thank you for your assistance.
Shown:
{"hour": 3, "minute": 36}
